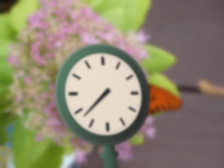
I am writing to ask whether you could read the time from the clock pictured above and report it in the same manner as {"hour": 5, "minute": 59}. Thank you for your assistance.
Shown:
{"hour": 7, "minute": 38}
